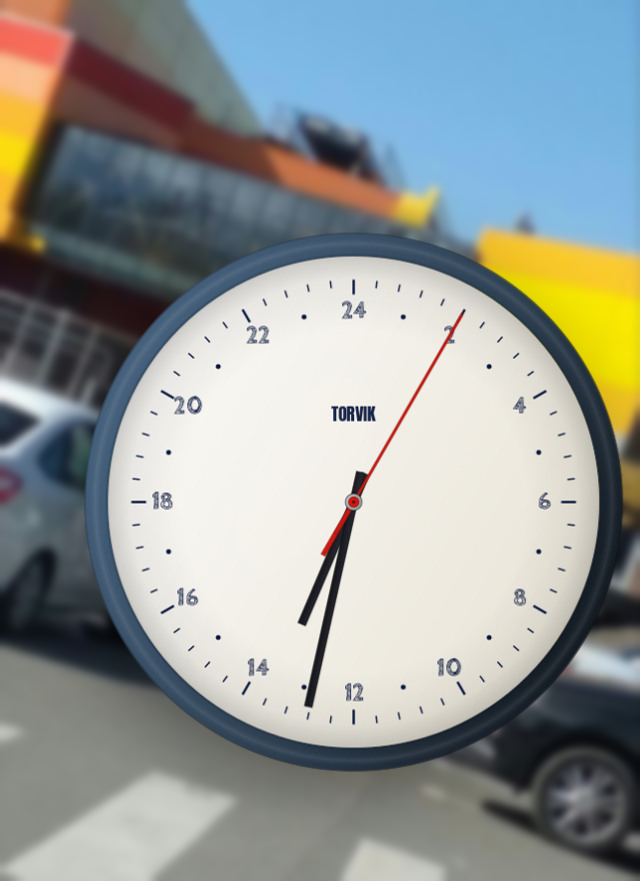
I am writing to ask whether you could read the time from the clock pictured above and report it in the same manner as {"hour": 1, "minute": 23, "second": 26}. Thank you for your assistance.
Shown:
{"hour": 13, "minute": 32, "second": 5}
